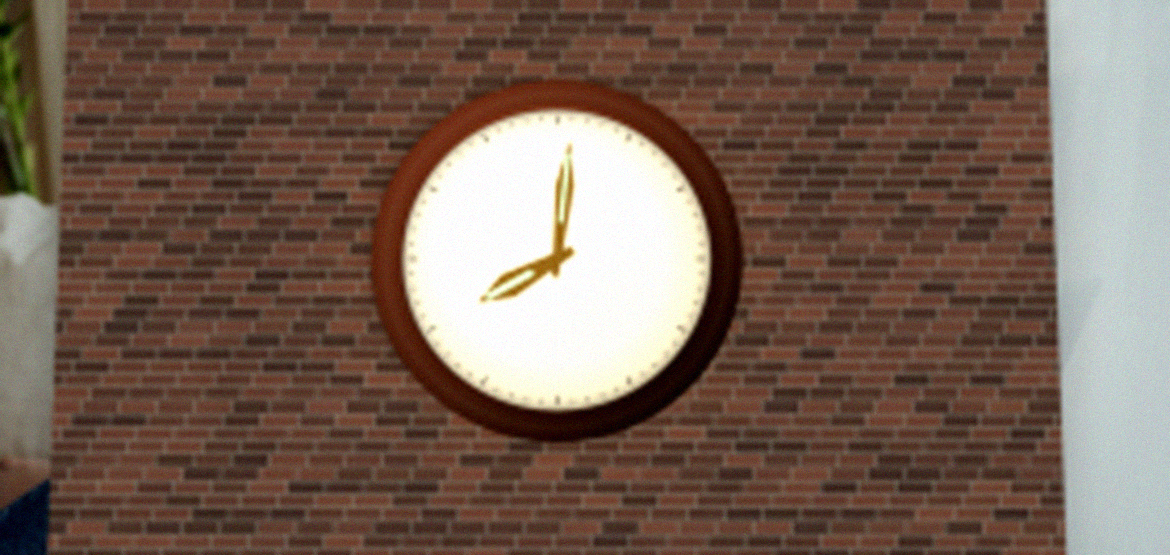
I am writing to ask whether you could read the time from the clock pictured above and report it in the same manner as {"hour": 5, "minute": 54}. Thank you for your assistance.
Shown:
{"hour": 8, "minute": 1}
